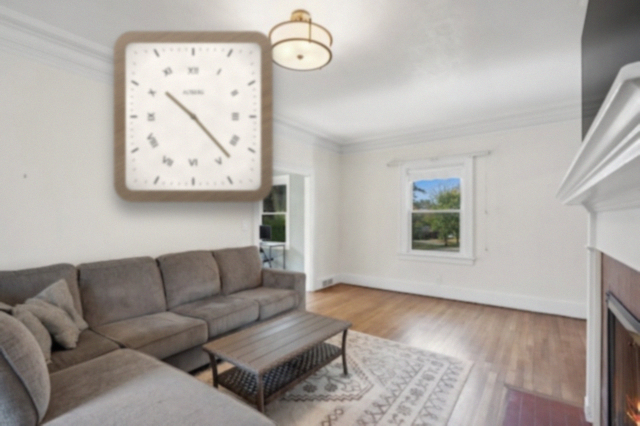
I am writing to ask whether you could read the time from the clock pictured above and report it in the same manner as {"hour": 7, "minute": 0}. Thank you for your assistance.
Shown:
{"hour": 10, "minute": 23}
